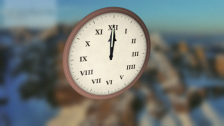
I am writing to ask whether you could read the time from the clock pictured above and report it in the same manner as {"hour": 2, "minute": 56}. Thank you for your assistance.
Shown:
{"hour": 12, "minute": 0}
